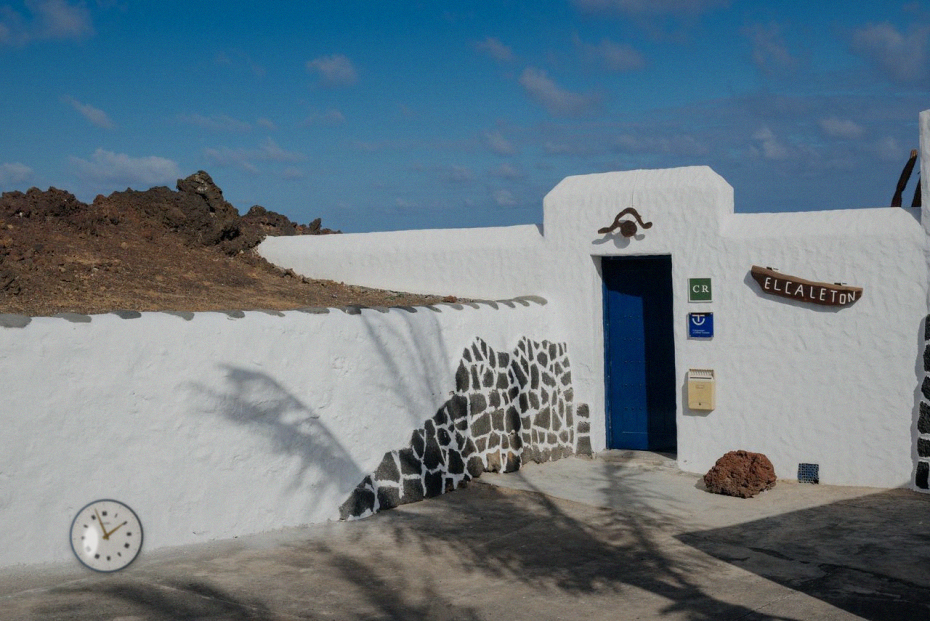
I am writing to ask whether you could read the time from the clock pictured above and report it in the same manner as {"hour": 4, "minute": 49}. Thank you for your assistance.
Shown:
{"hour": 1, "minute": 57}
